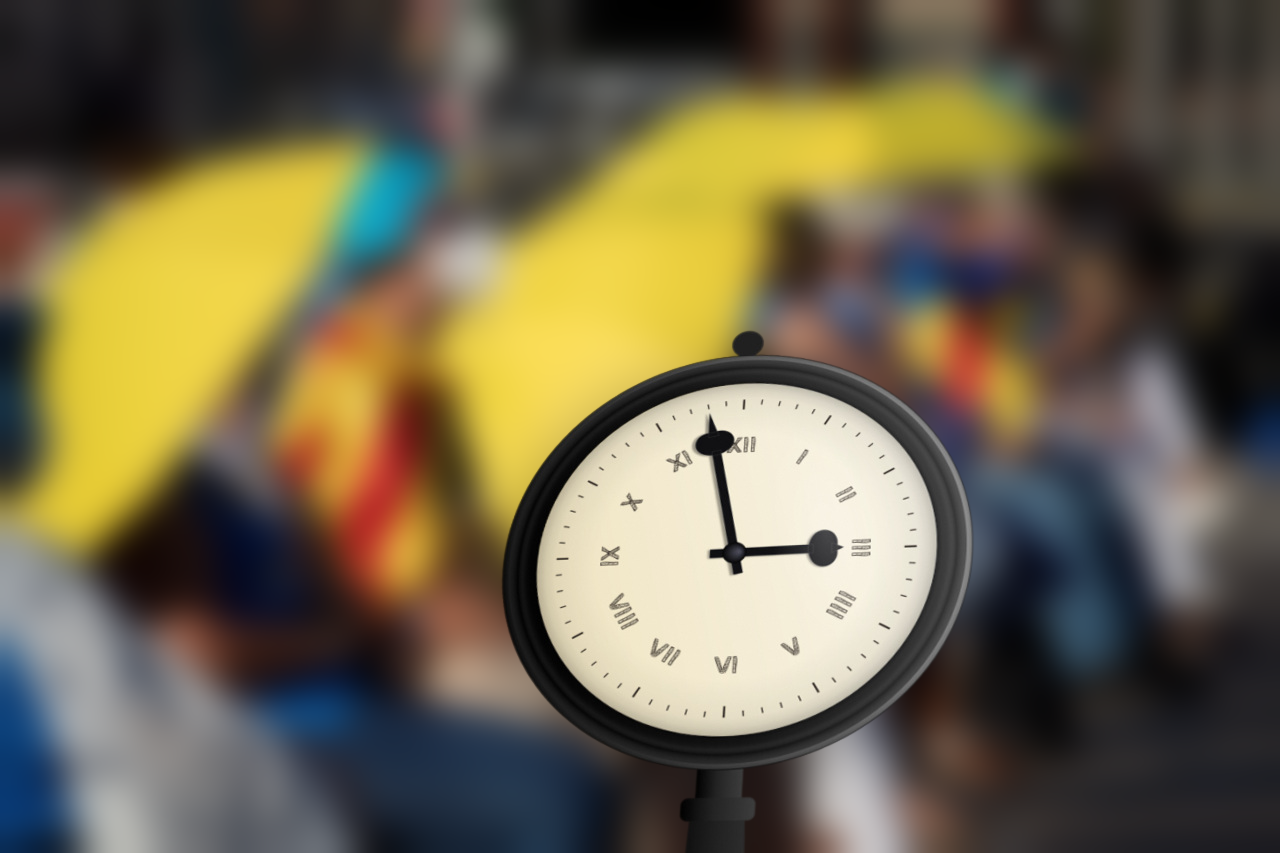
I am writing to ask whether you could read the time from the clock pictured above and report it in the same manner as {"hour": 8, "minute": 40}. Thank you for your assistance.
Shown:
{"hour": 2, "minute": 58}
